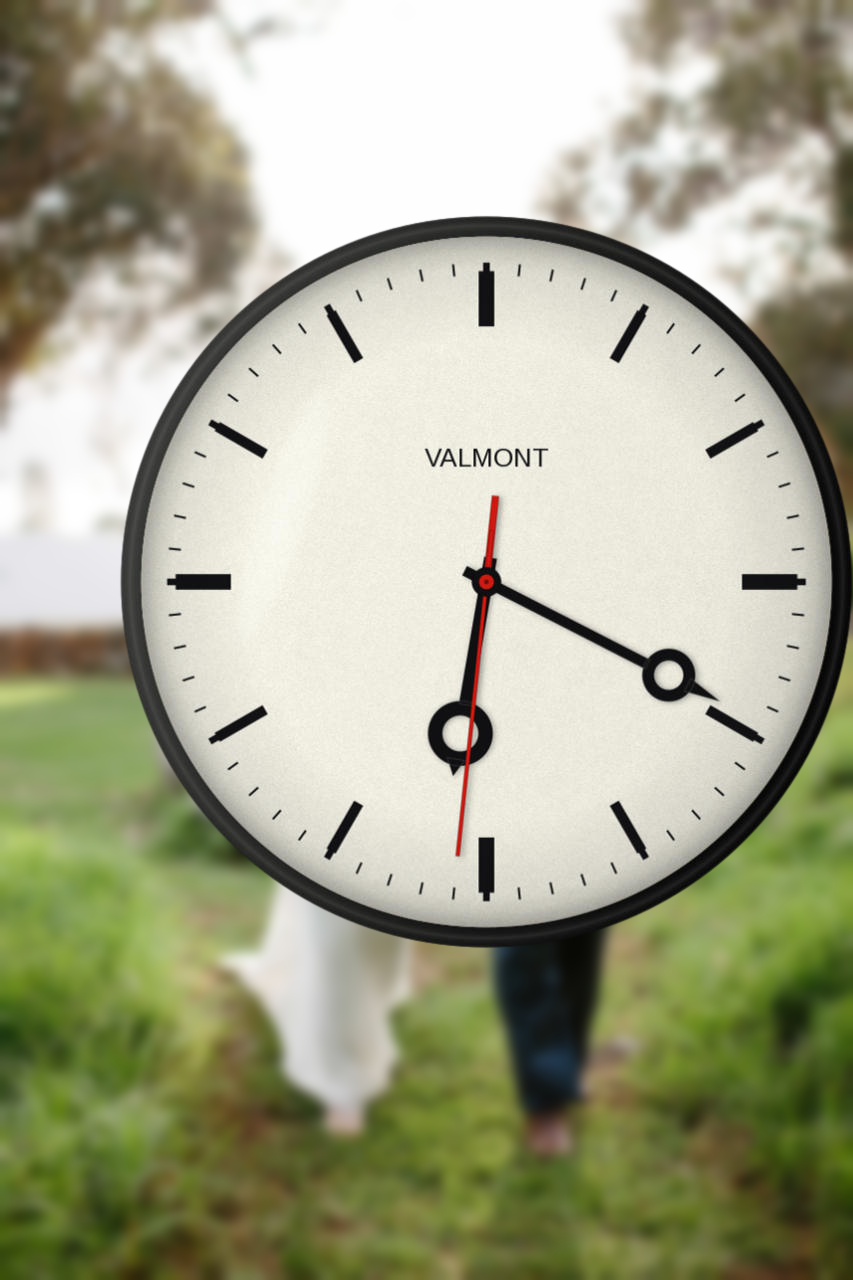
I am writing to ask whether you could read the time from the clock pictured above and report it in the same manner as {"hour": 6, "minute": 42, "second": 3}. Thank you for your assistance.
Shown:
{"hour": 6, "minute": 19, "second": 31}
